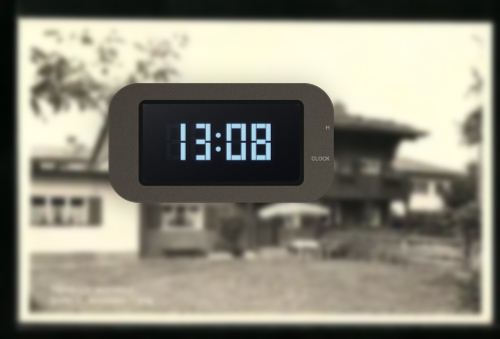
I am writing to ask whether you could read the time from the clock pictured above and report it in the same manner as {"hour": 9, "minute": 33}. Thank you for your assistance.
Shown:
{"hour": 13, "minute": 8}
